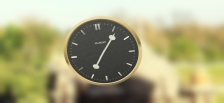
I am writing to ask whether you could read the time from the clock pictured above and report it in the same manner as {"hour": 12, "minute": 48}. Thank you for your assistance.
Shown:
{"hour": 7, "minute": 6}
